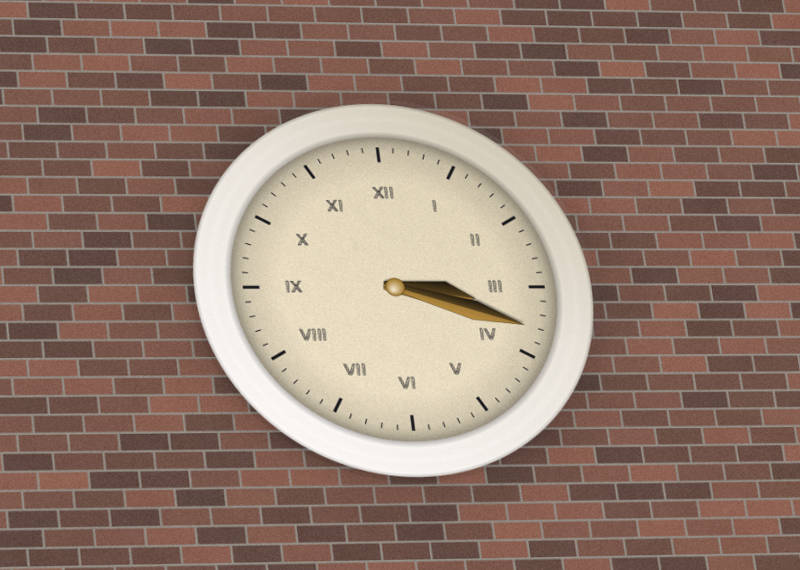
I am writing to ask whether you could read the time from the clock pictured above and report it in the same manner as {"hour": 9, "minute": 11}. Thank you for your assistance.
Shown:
{"hour": 3, "minute": 18}
